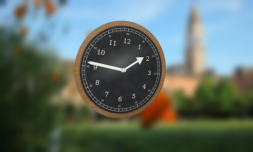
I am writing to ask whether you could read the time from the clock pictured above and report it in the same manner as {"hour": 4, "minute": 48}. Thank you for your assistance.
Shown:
{"hour": 1, "minute": 46}
